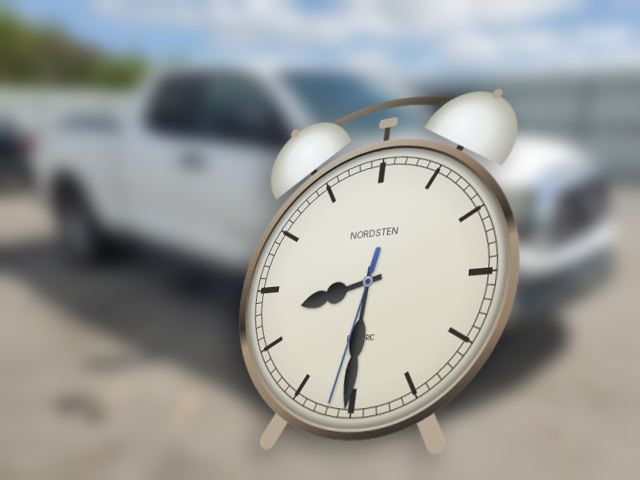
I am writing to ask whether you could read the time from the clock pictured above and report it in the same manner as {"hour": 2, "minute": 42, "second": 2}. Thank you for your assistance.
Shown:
{"hour": 8, "minute": 30, "second": 32}
